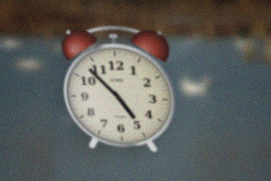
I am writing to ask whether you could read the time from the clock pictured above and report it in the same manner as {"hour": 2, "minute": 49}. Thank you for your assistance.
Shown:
{"hour": 4, "minute": 53}
